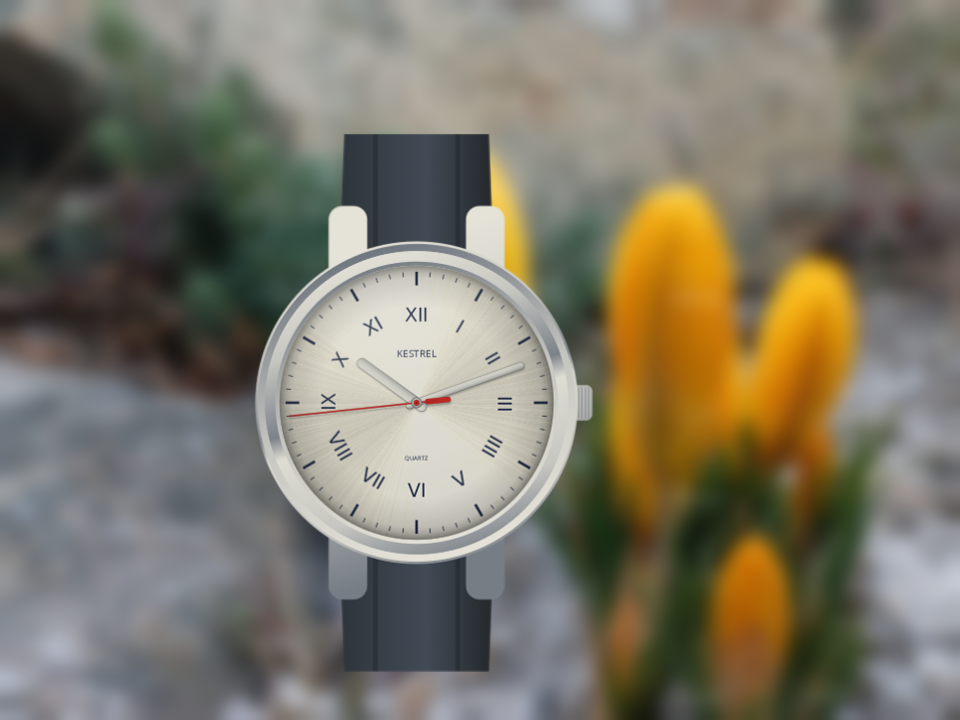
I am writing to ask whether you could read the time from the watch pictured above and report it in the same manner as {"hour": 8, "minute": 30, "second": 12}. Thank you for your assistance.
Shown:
{"hour": 10, "minute": 11, "second": 44}
